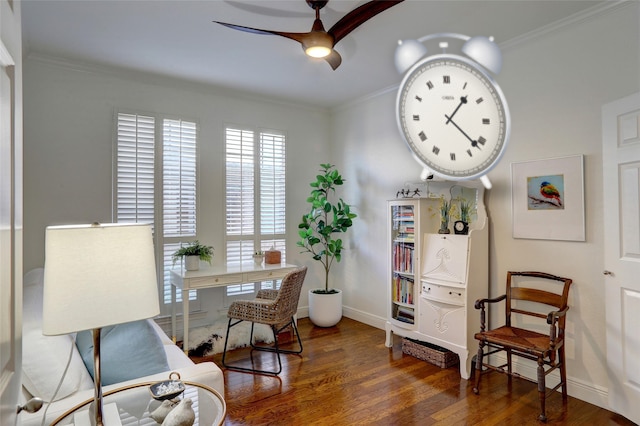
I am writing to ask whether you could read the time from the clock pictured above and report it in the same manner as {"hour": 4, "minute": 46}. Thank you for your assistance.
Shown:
{"hour": 1, "minute": 22}
